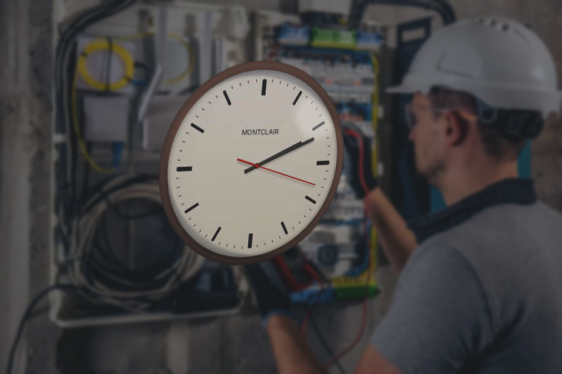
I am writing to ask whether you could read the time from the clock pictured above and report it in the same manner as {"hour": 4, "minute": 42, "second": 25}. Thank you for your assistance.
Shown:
{"hour": 2, "minute": 11, "second": 18}
